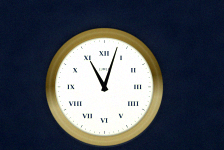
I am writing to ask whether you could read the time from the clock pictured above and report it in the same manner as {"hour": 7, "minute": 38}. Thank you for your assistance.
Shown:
{"hour": 11, "minute": 3}
